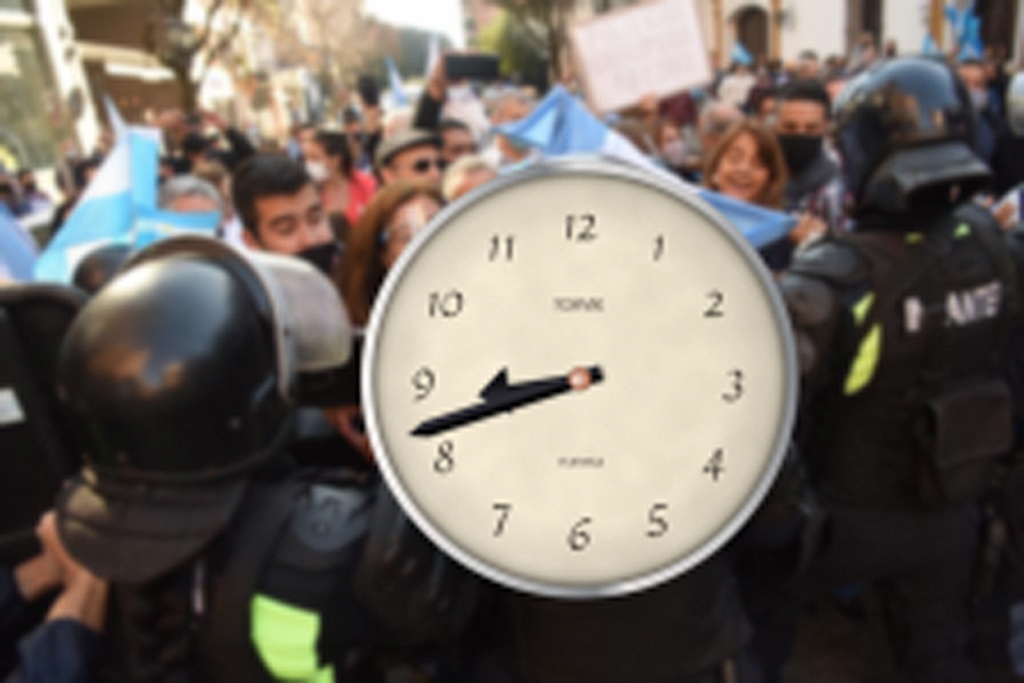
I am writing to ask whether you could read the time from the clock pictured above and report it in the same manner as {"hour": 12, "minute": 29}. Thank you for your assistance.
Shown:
{"hour": 8, "minute": 42}
